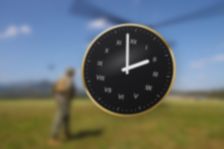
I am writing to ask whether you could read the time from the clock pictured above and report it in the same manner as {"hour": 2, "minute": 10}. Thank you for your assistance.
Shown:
{"hour": 1, "minute": 58}
